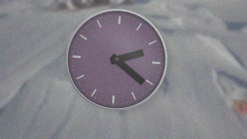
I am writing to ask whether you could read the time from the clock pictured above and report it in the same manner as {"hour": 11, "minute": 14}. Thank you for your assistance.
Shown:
{"hour": 2, "minute": 21}
